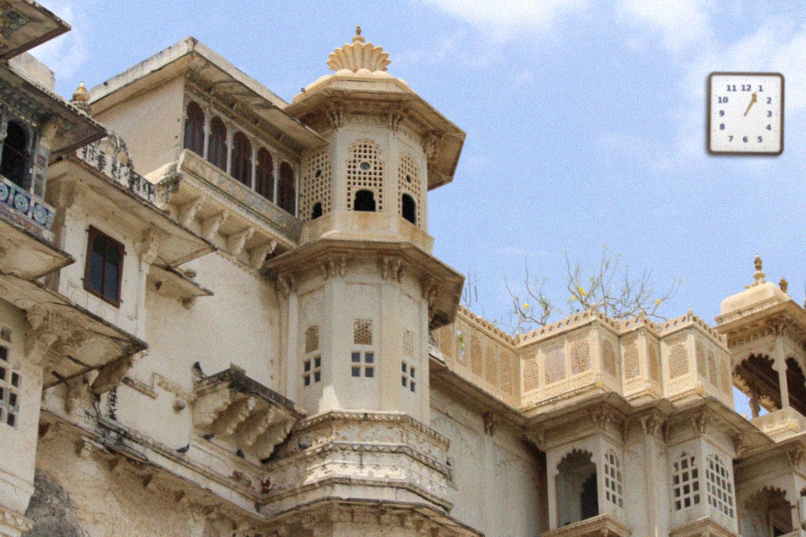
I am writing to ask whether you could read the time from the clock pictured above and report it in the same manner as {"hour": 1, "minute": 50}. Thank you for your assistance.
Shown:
{"hour": 1, "minute": 4}
